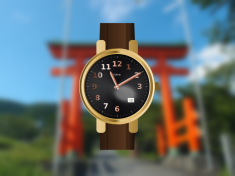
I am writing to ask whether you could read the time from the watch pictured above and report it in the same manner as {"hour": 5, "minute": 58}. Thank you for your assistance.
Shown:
{"hour": 11, "minute": 10}
